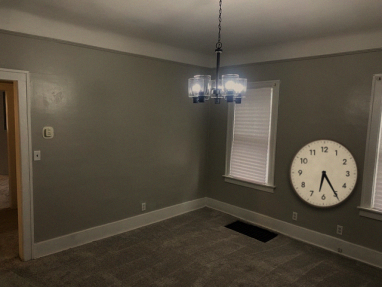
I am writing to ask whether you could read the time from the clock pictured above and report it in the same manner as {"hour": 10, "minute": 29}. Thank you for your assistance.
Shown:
{"hour": 6, "minute": 25}
